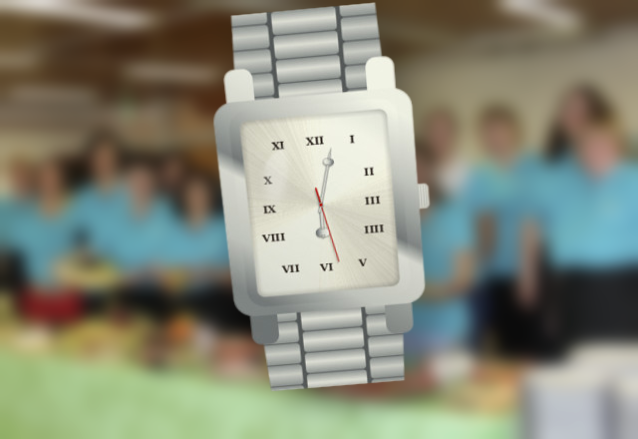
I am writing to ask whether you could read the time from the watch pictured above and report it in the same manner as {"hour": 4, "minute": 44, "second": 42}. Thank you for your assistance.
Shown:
{"hour": 6, "minute": 2, "second": 28}
